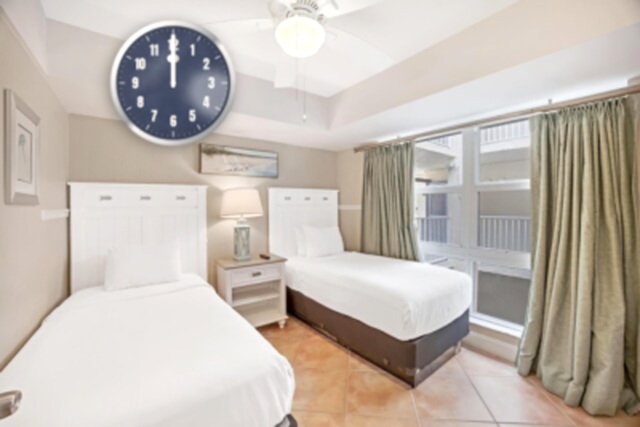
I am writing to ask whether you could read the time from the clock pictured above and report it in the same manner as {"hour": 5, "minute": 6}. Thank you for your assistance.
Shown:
{"hour": 12, "minute": 0}
